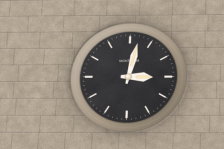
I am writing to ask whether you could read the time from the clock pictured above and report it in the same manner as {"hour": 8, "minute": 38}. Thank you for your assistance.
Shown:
{"hour": 3, "minute": 2}
